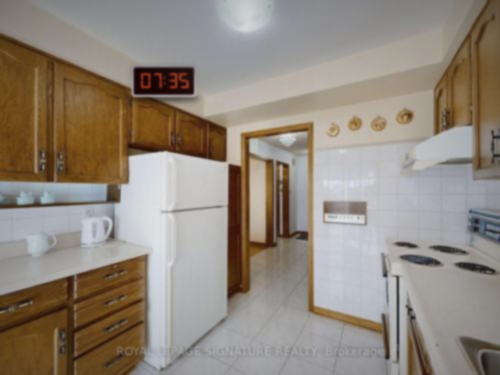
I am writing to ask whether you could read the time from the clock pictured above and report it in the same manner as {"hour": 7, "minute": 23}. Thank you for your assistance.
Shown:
{"hour": 7, "minute": 35}
